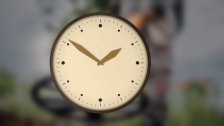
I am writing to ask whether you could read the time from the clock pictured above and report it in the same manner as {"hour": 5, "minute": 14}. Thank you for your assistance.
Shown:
{"hour": 1, "minute": 51}
